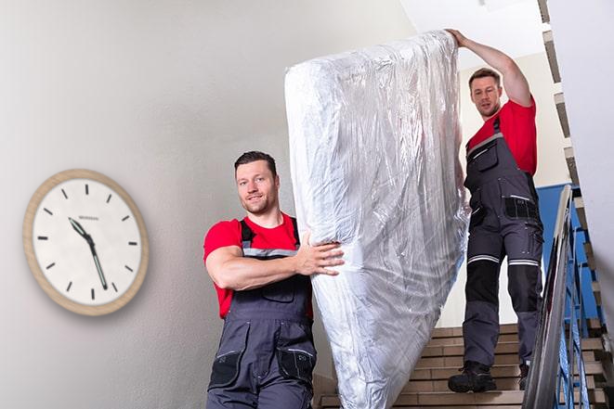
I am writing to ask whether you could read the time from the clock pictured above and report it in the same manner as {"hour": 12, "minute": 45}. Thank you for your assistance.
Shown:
{"hour": 10, "minute": 27}
